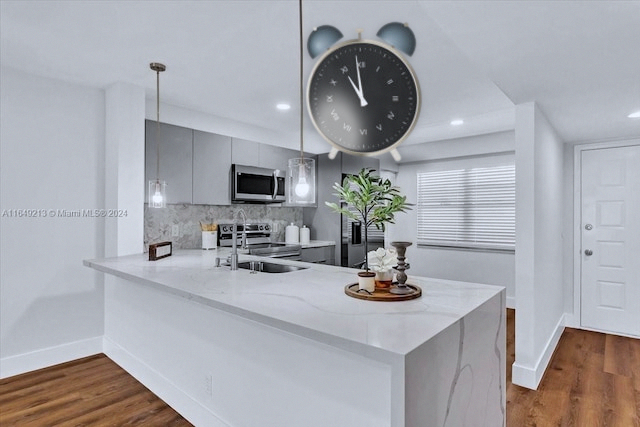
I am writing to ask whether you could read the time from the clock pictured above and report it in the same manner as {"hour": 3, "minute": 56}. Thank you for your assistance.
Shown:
{"hour": 10, "minute": 59}
